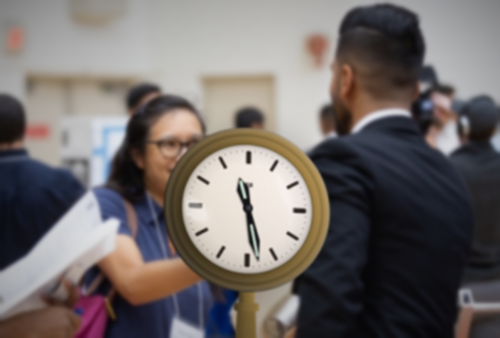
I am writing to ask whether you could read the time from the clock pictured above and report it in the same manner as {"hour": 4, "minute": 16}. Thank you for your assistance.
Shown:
{"hour": 11, "minute": 28}
